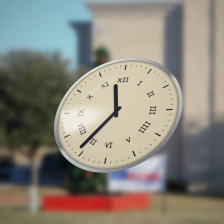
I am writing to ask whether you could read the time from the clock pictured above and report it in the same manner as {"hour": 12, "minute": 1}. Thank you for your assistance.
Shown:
{"hour": 11, "minute": 36}
